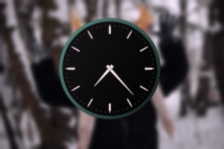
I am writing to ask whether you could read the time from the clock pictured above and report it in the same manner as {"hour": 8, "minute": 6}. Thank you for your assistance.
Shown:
{"hour": 7, "minute": 23}
